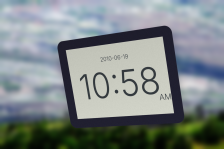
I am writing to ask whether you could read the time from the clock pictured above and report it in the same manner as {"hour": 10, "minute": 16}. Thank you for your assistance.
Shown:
{"hour": 10, "minute": 58}
